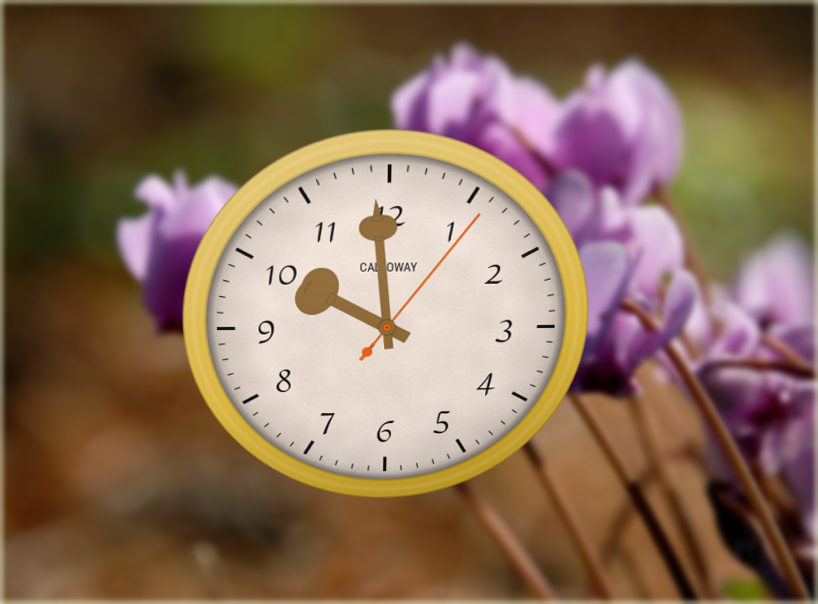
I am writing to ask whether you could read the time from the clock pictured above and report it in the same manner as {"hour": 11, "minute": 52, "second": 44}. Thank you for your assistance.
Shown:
{"hour": 9, "minute": 59, "second": 6}
